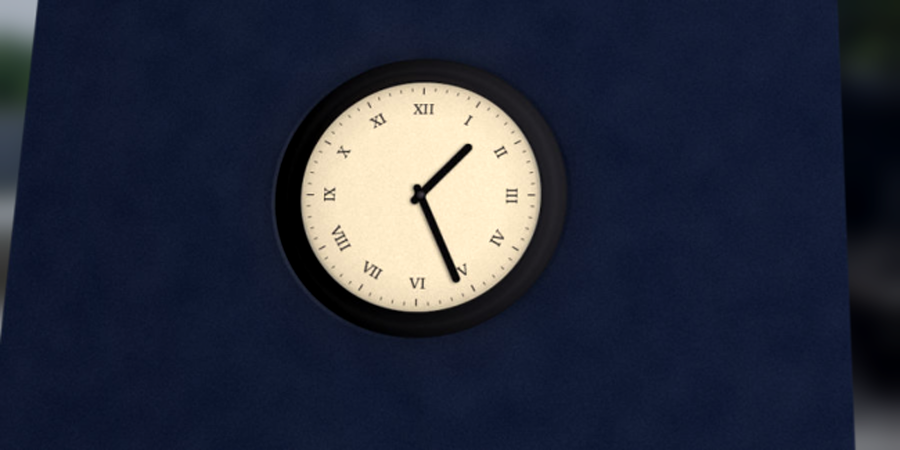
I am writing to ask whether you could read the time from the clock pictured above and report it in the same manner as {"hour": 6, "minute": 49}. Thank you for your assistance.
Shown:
{"hour": 1, "minute": 26}
